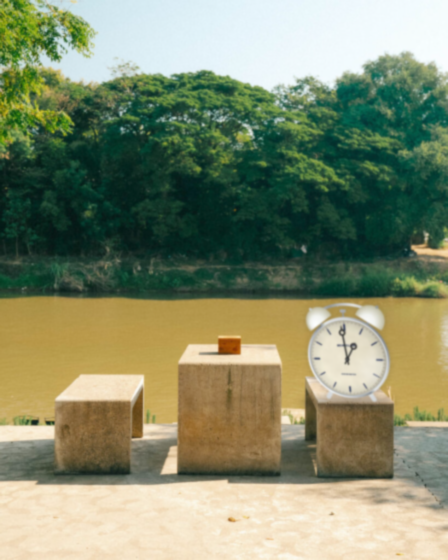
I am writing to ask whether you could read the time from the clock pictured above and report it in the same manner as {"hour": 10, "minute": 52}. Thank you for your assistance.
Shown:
{"hour": 12, "minute": 59}
